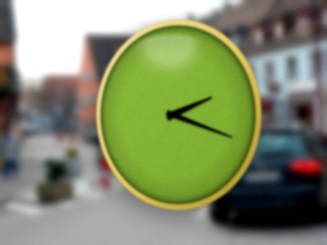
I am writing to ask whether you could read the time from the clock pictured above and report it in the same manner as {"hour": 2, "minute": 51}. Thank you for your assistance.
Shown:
{"hour": 2, "minute": 18}
